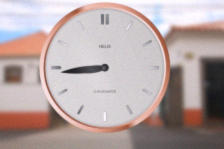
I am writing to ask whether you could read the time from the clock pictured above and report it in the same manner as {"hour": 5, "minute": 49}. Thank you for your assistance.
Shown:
{"hour": 8, "minute": 44}
